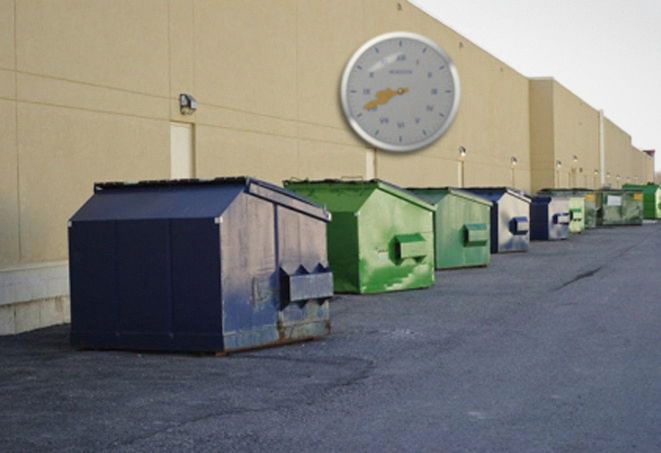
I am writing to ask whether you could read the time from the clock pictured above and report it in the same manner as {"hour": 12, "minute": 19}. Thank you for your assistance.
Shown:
{"hour": 8, "minute": 41}
